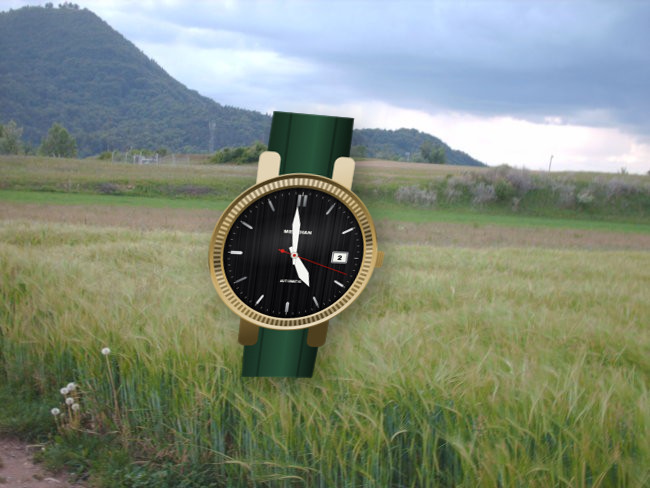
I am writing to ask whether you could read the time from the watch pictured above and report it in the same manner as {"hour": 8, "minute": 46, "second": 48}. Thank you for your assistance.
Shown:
{"hour": 4, "minute": 59, "second": 18}
